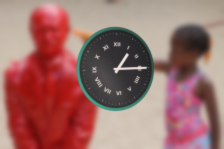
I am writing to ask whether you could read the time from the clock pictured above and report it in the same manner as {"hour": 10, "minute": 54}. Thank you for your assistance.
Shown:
{"hour": 1, "minute": 15}
